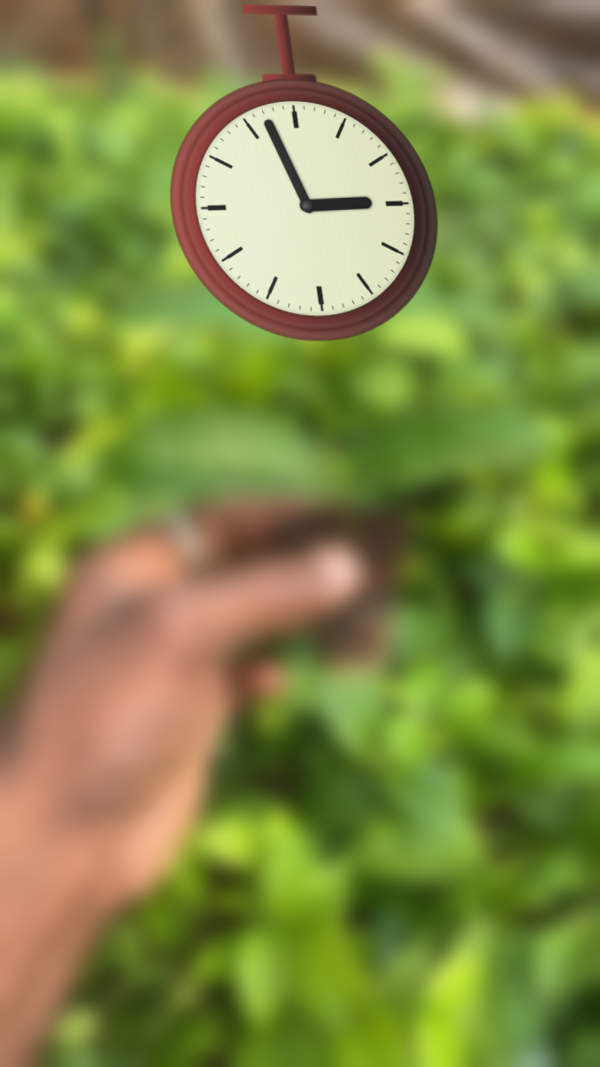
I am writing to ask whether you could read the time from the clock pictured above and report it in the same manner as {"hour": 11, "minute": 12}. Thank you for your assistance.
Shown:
{"hour": 2, "minute": 57}
